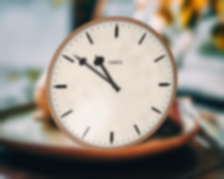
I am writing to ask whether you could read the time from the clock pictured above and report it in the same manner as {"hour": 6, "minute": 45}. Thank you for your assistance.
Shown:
{"hour": 10, "minute": 51}
